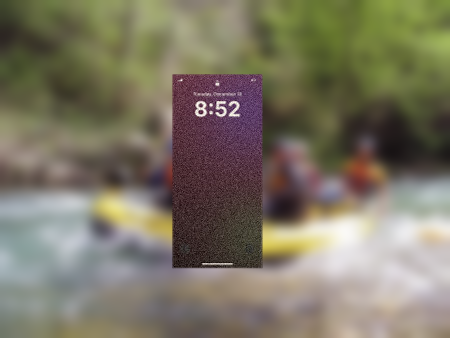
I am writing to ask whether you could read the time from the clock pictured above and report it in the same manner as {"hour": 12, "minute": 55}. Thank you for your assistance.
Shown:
{"hour": 8, "minute": 52}
